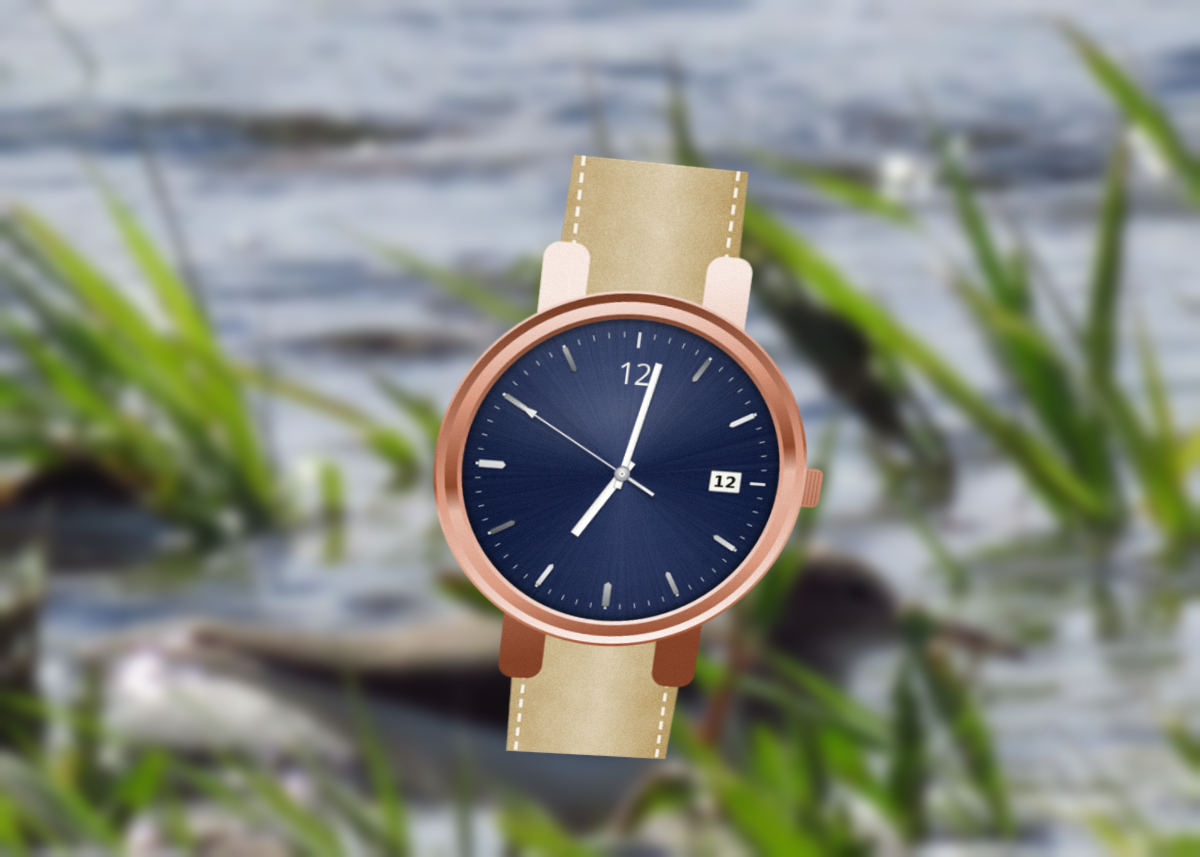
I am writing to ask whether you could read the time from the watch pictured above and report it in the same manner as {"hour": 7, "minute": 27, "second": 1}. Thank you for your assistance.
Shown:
{"hour": 7, "minute": 1, "second": 50}
